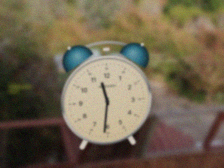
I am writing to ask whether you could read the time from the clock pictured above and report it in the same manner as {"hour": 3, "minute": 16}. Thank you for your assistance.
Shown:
{"hour": 11, "minute": 31}
